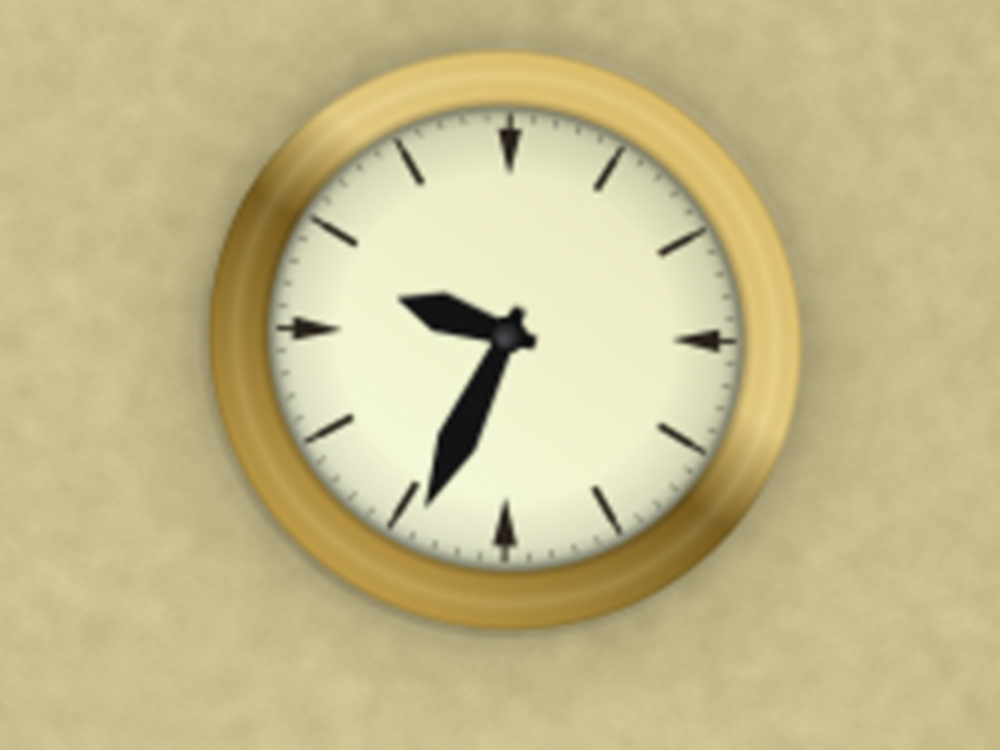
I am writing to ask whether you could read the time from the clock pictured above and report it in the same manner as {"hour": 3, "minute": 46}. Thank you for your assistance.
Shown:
{"hour": 9, "minute": 34}
